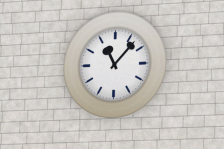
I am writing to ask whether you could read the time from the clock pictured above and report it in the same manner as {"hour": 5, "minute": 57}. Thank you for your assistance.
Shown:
{"hour": 11, "minute": 7}
